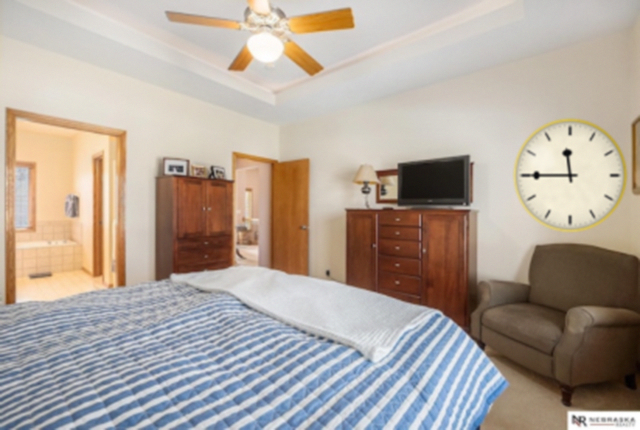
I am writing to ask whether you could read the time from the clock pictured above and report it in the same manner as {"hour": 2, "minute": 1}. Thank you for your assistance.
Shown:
{"hour": 11, "minute": 45}
